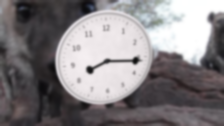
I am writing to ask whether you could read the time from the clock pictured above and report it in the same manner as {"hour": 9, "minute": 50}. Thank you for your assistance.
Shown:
{"hour": 8, "minute": 16}
